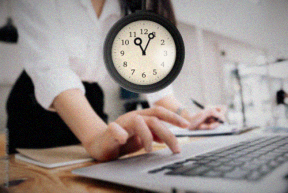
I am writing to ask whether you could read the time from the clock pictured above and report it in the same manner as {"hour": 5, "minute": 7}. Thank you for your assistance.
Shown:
{"hour": 11, "minute": 4}
